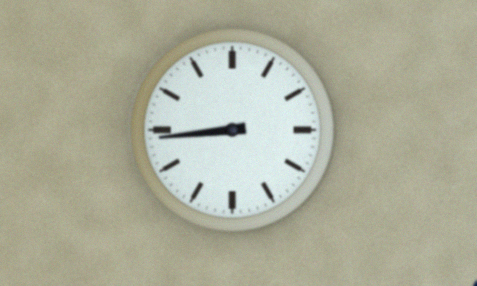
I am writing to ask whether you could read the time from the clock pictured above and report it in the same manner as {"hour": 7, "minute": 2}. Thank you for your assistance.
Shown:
{"hour": 8, "minute": 44}
